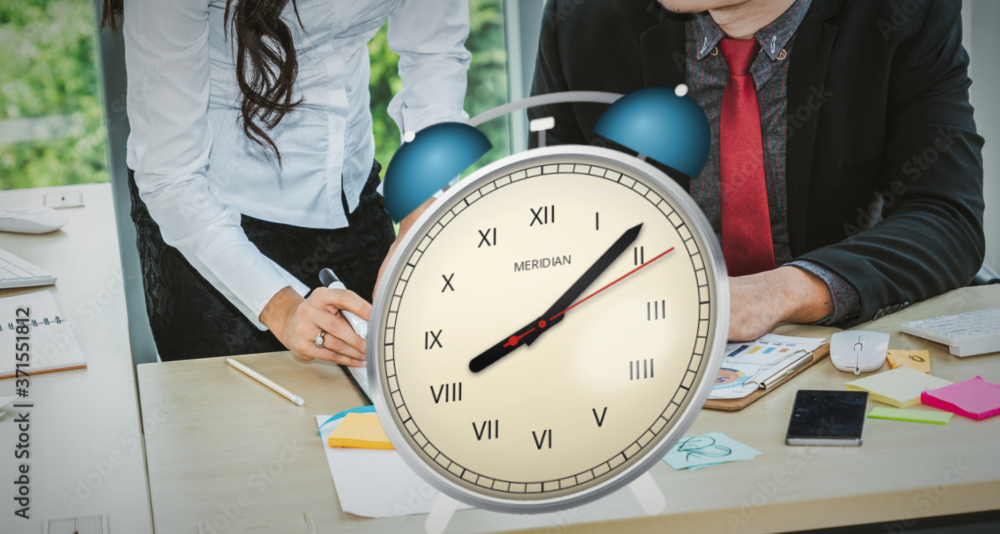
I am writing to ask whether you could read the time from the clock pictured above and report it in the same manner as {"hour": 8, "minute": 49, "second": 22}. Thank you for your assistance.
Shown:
{"hour": 8, "minute": 8, "second": 11}
